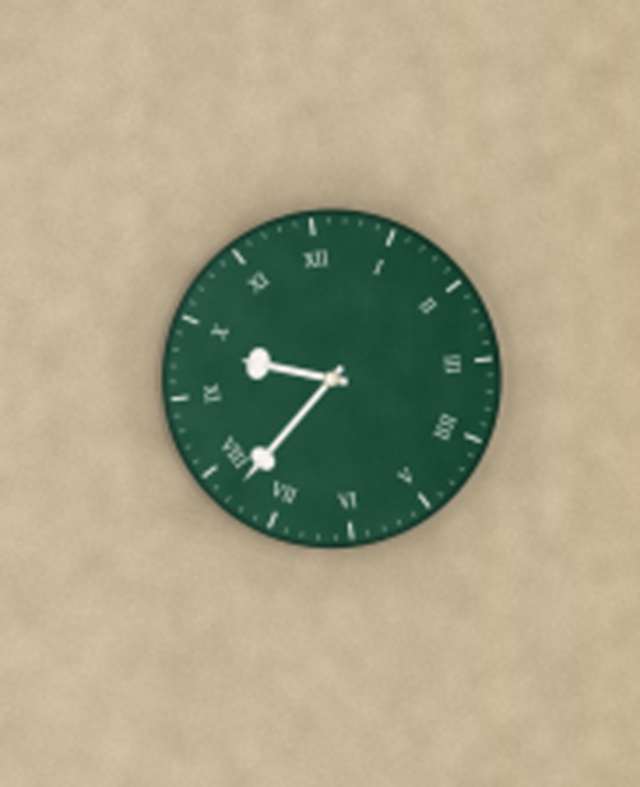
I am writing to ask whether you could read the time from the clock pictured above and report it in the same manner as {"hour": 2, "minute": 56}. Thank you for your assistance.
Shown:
{"hour": 9, "minute": 38}
